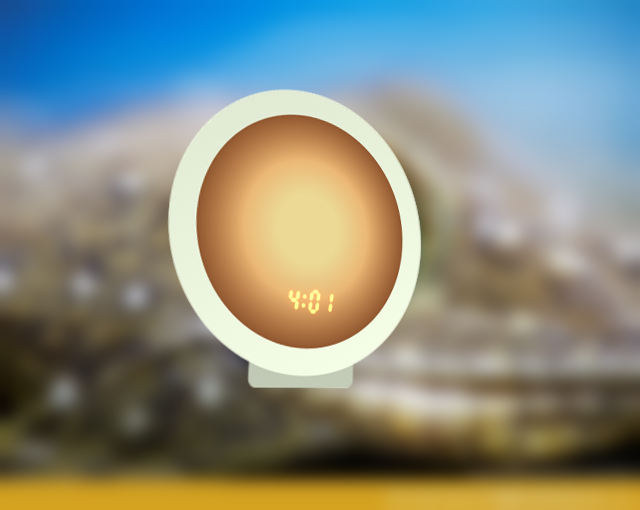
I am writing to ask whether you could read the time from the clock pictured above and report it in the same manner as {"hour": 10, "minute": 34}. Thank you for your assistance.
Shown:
{"hour": 4, "minute": 1}
